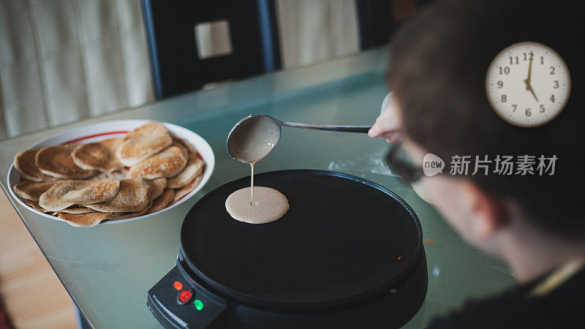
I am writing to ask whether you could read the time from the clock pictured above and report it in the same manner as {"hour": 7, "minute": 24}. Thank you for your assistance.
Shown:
{"hour": 5, "minute": 1}
